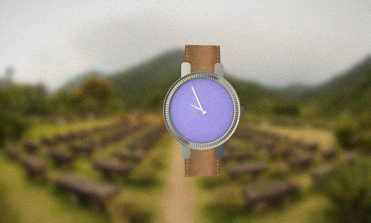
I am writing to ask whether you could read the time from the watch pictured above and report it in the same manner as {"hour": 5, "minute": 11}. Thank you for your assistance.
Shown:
{"hour": 9, "minute": 56}
